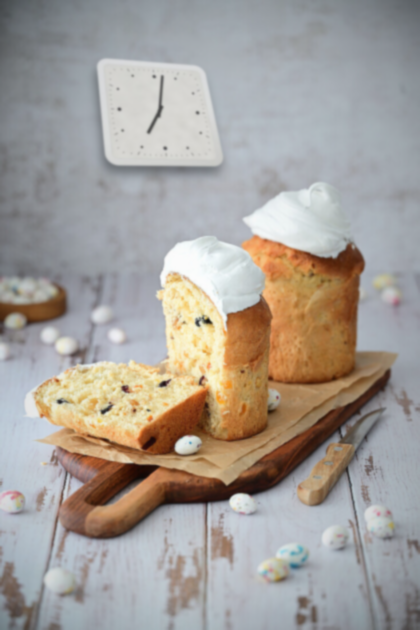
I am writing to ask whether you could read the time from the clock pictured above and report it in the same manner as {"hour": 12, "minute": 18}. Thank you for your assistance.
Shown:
{"hour": 7, "minute": 2}
